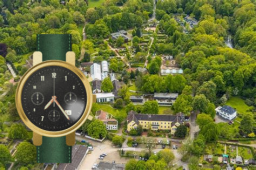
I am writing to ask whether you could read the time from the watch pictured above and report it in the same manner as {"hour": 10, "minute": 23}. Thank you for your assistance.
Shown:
{"hour": 7, "minute": 24}
